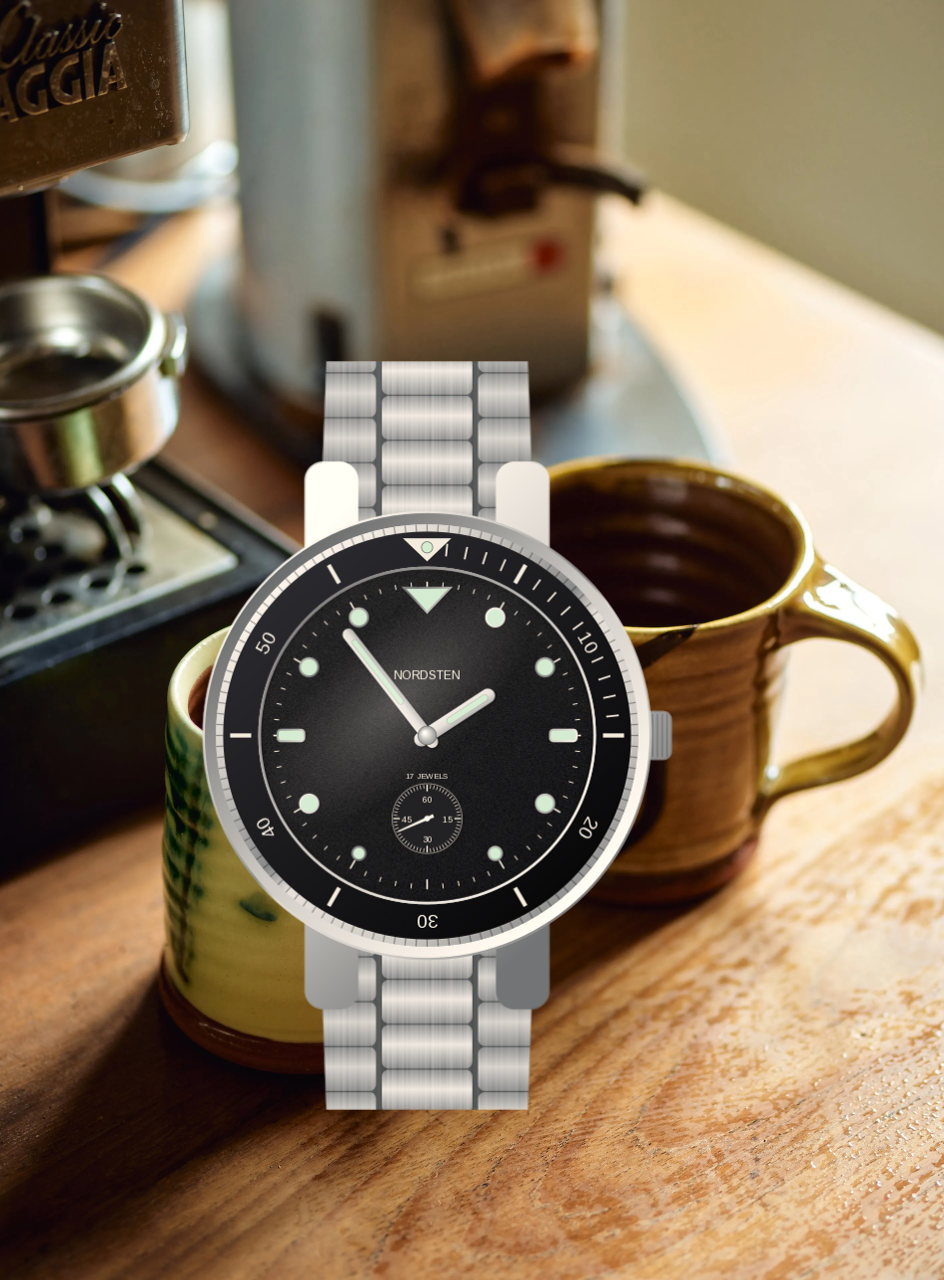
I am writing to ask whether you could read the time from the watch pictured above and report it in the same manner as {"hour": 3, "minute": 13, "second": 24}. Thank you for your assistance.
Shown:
{"hour": 1, "minute": 53, "second": 41}
